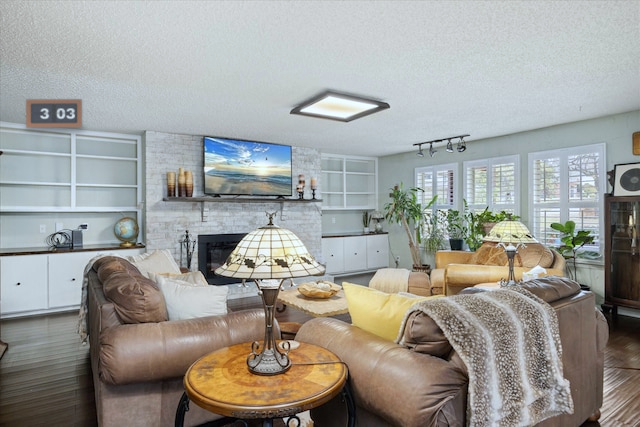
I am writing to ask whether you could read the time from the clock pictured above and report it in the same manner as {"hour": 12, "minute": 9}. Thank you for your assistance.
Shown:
{"hour": 3, "minute": 3}
